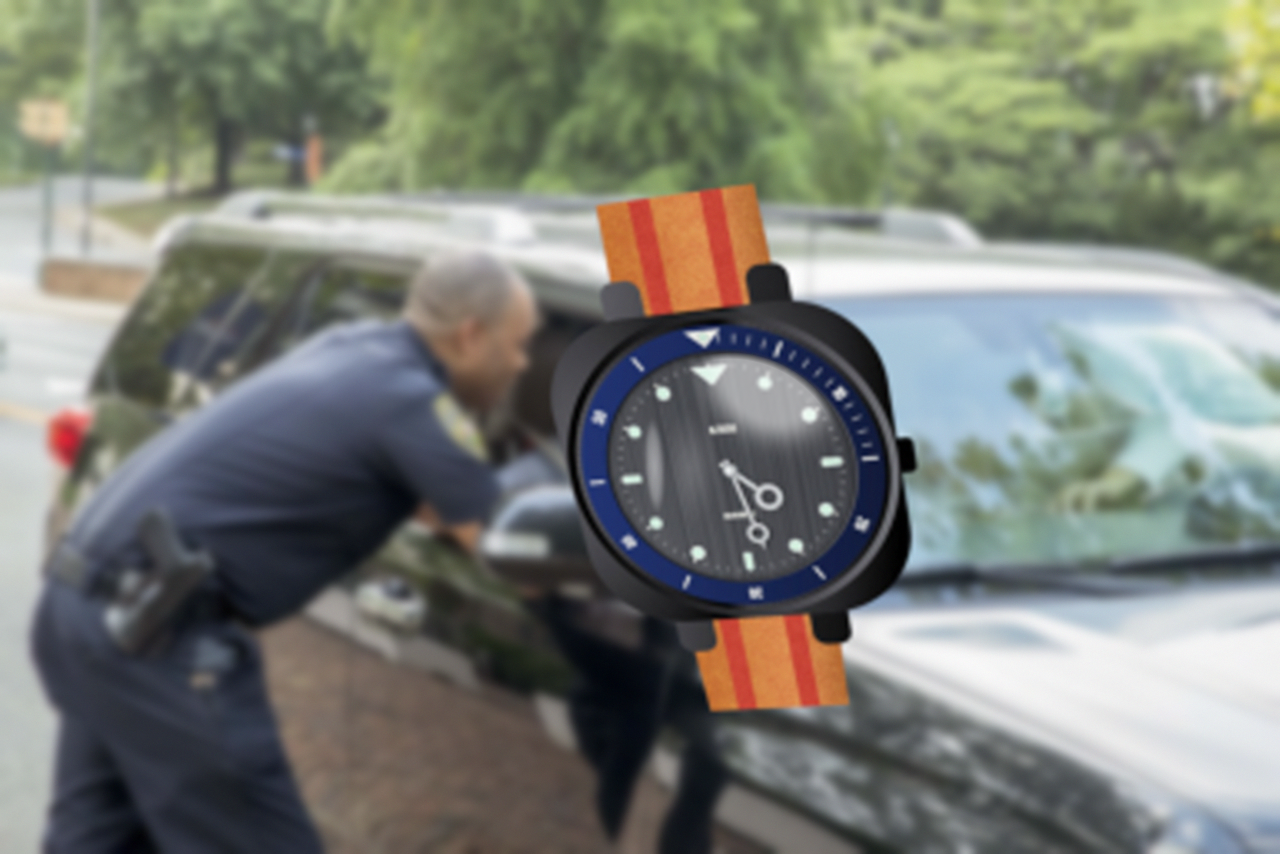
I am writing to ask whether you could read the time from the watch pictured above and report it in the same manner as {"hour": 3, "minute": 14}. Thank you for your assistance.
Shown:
{"hour": 4, "minute": 28}
